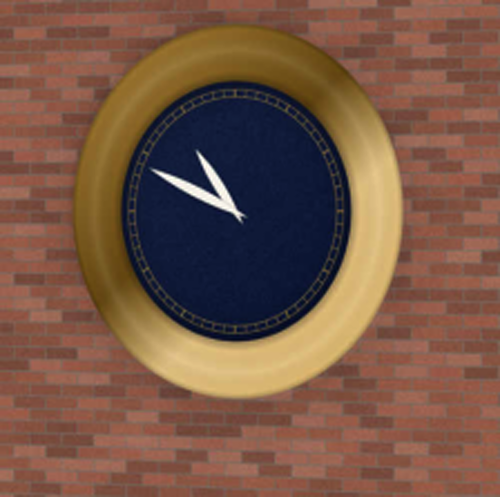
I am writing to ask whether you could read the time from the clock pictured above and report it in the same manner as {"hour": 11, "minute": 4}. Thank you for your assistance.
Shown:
{"hour": 10, "minute": 49}
